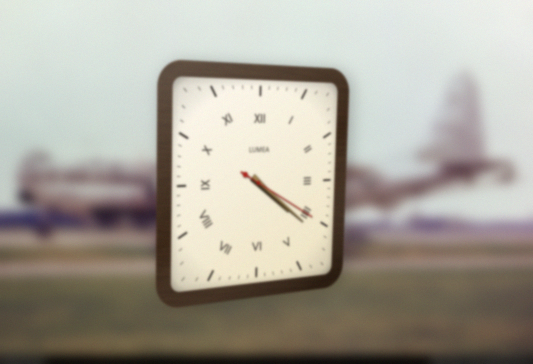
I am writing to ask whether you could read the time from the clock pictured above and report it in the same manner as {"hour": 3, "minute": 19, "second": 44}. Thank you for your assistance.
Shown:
{"hour": 4, "minute": 21, "second": 20}
